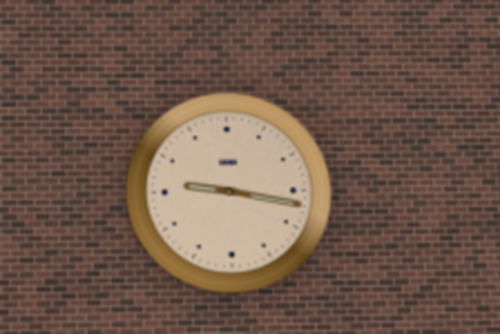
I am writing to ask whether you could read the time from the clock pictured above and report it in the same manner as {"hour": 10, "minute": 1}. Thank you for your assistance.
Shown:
{"hour": 9, "minute": 17}
